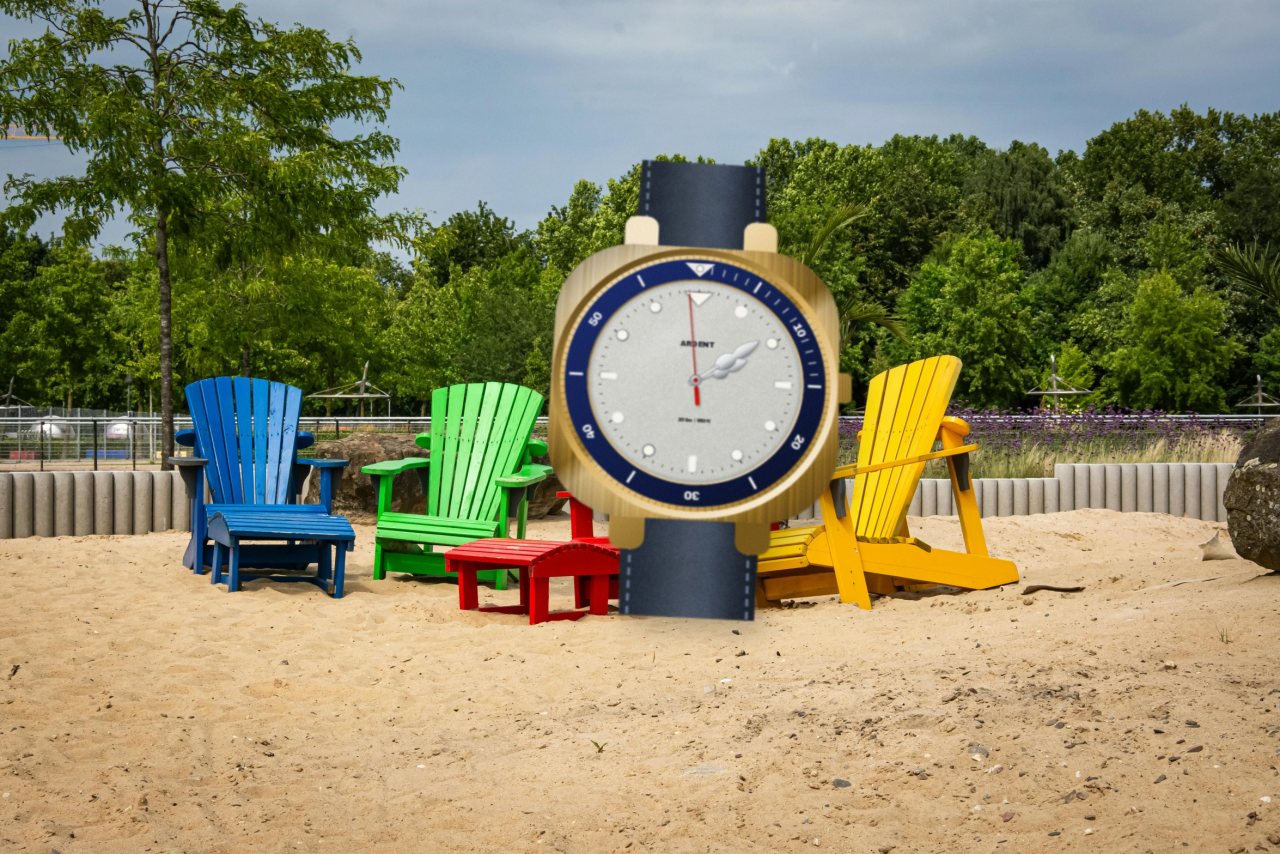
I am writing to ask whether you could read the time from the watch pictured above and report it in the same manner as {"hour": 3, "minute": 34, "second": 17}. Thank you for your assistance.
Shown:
{"hour": 2, "minute": 8, "second": 59}
